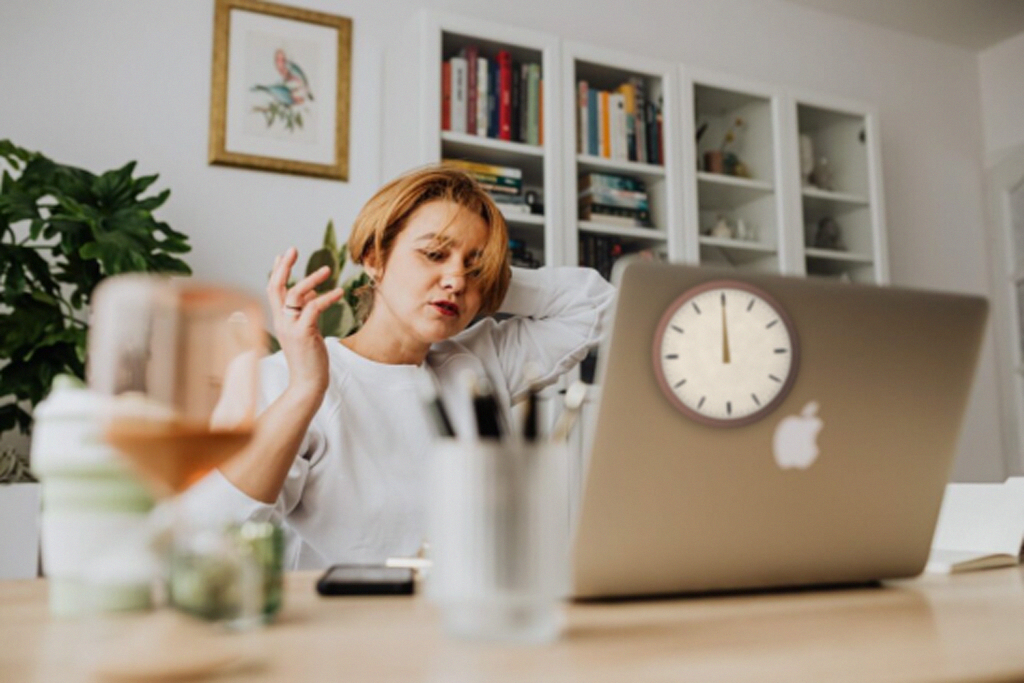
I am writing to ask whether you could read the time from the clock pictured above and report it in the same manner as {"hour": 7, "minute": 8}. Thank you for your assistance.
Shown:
{"hour": 12, "minute": 0}
